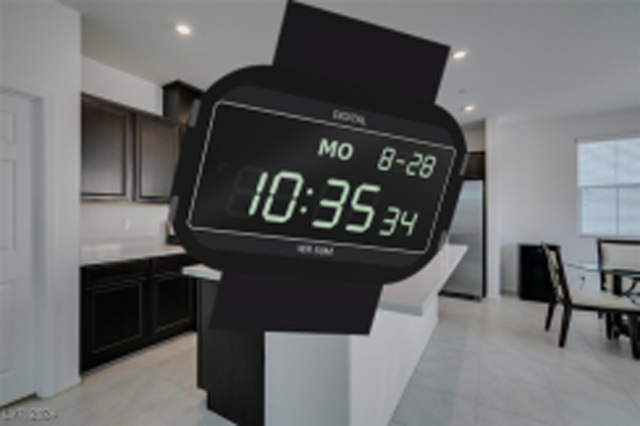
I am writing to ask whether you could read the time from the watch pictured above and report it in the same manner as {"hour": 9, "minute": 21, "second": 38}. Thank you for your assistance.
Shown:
{"hour": 10, "minute": 35, "second": 34}
